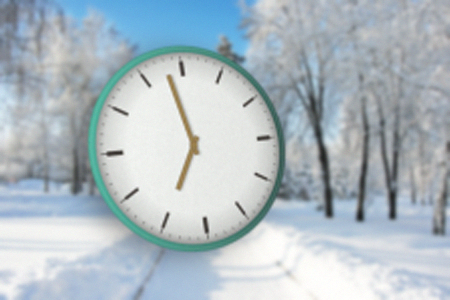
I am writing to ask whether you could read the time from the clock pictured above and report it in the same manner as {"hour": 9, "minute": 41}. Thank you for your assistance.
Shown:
{"hour": 6, "minute": 58}
